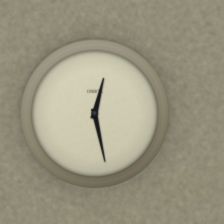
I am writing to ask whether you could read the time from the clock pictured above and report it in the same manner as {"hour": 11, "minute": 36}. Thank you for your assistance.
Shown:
{"hour": 12, "minute": 28}
